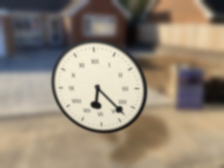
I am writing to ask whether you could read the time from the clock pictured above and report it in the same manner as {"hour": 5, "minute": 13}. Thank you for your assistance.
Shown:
{"hour": 6, "minute": 23}
